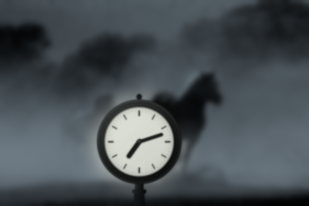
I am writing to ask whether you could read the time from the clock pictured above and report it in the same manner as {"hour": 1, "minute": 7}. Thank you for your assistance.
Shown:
{"hour": 7, "minute": 12}
